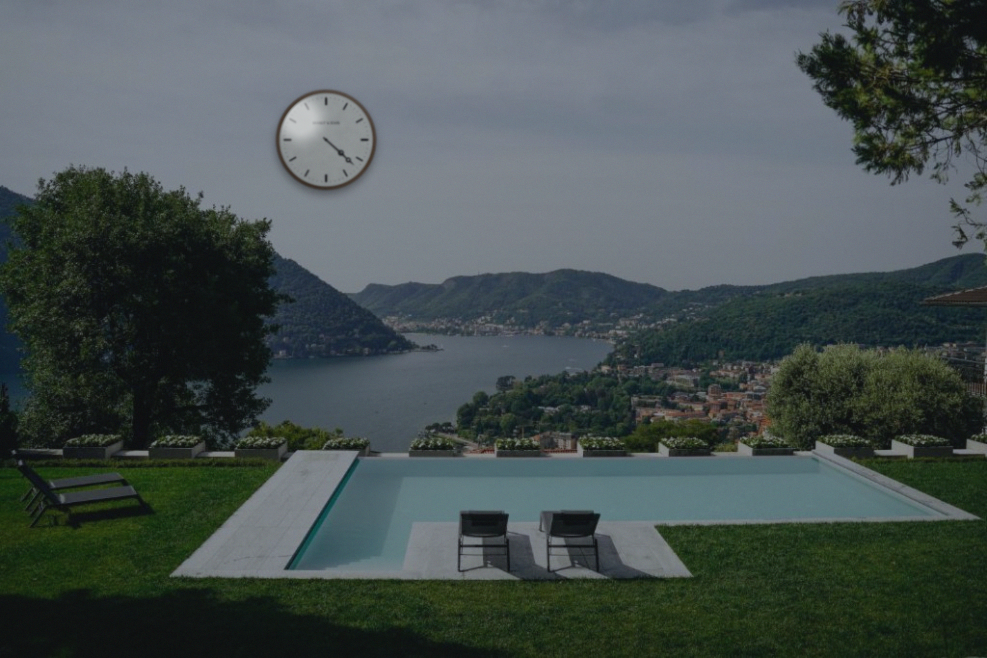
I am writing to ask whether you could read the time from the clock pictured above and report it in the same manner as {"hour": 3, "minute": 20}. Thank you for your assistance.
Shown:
{"hour": 4, "minute": 22}
